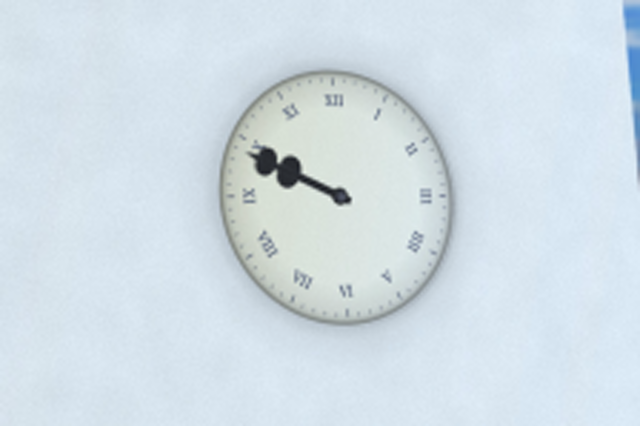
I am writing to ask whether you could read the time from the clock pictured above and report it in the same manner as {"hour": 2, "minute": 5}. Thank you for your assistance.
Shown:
{"hour": 9, "minute": 49}
